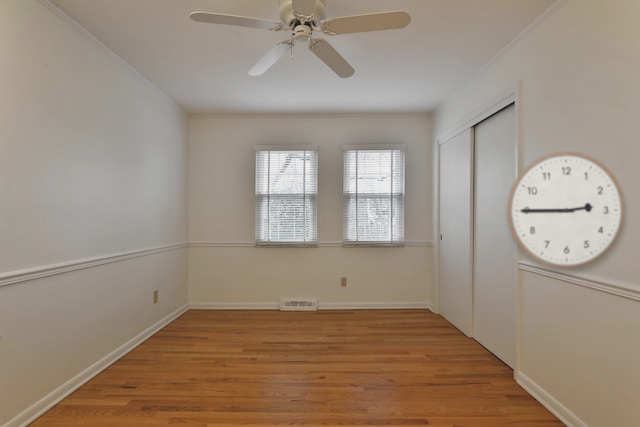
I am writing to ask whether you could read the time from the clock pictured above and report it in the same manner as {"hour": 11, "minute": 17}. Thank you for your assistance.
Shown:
{"hour": 2, "minute": 45}
